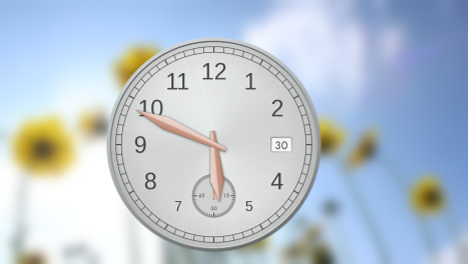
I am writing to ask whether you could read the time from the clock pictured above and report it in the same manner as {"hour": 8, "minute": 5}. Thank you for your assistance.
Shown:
{"hour": 5, "minute": 49}
